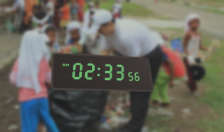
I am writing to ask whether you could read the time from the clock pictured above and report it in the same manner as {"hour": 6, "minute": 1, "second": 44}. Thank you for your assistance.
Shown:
{"hour": 2, "minute": 33, "second": 56}
